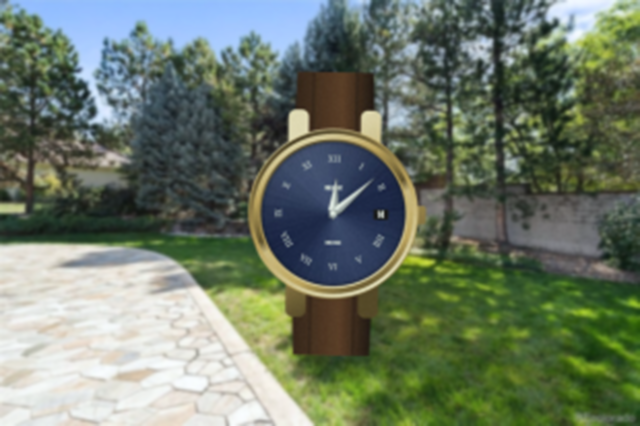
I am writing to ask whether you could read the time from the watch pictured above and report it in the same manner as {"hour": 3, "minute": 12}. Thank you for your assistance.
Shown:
{"hour": 12, "minute": 8}
